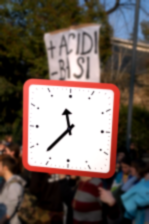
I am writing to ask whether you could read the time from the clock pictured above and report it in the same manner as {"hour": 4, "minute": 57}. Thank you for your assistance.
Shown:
{"hour": 11, "minute": 37}
